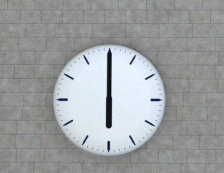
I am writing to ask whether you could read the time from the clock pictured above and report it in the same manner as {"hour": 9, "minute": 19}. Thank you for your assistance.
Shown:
{"hour": 6, "minute": 0}
